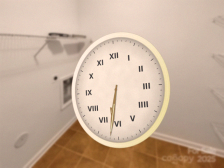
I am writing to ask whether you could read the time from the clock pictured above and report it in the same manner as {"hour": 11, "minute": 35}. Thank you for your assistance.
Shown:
{"hour": 6, "minute": 32}
